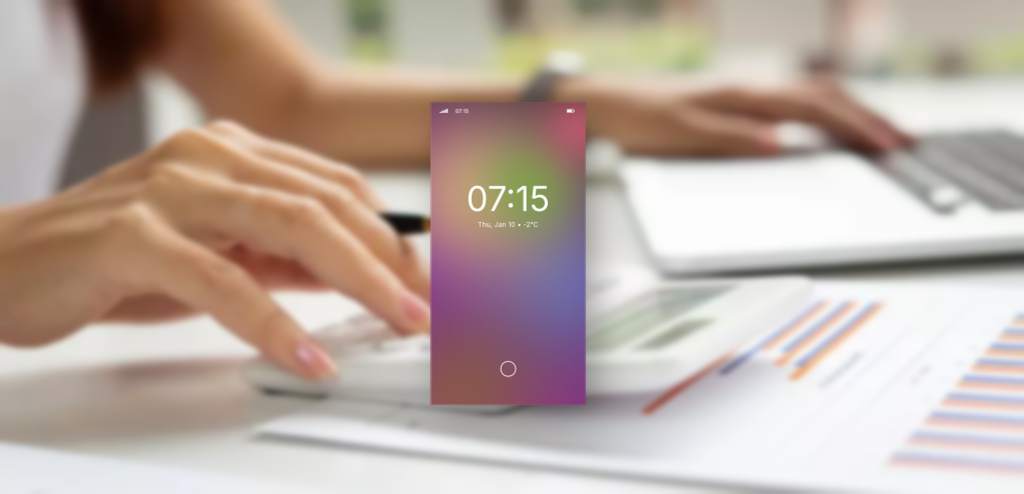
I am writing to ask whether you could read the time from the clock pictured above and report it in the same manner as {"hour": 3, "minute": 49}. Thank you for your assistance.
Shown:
{"hour": 7, "minute": 15}
